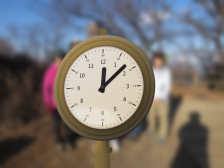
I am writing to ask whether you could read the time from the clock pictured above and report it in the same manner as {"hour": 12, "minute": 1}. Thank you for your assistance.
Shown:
{"hour": 12, "minute": 8}
